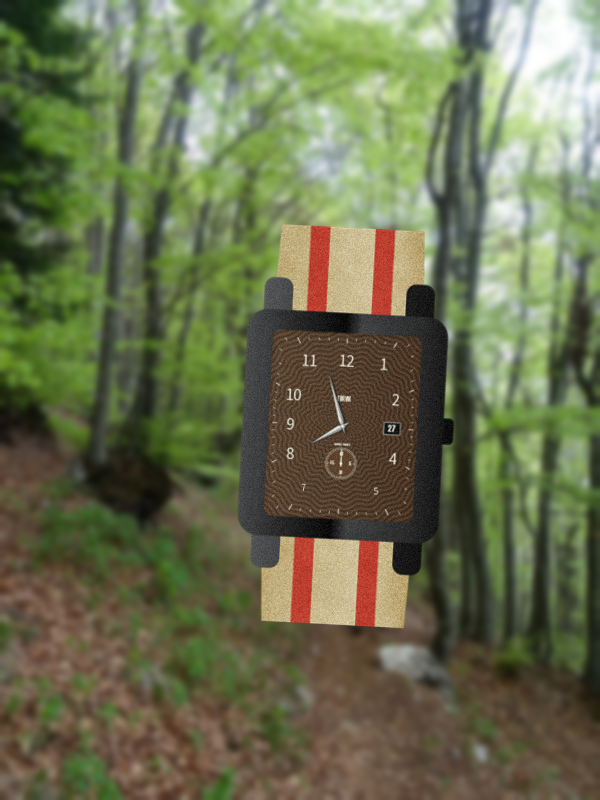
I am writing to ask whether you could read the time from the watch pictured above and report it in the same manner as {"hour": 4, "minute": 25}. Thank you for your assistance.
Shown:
{"hour": 7, "minute": 57}
